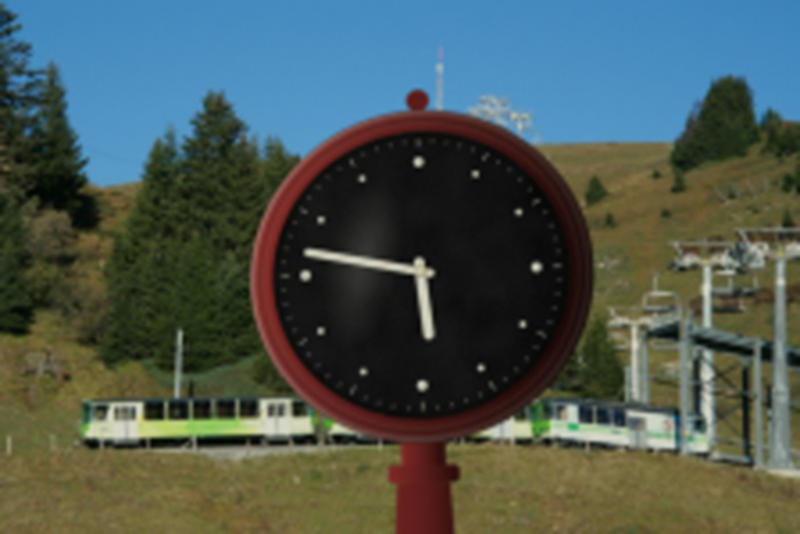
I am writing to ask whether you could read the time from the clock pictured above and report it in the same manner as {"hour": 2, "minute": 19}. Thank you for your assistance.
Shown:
{"hour": 5, "minute": 47}
